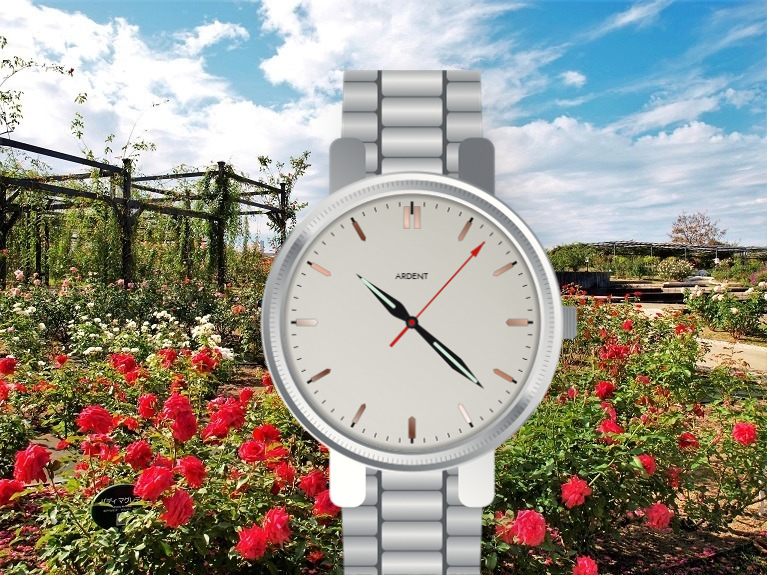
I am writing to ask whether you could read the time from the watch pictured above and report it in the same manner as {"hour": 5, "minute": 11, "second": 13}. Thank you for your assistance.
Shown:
{"hour": 10, "minute": 22, "second": 7}
